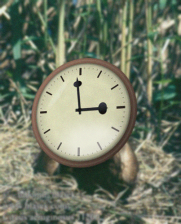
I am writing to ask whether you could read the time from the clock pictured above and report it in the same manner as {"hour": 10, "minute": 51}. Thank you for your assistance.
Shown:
{"hour": 2, "minute": 59}
